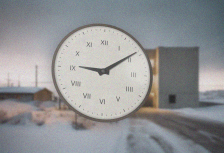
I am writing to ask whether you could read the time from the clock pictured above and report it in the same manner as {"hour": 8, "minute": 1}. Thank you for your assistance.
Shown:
{"hour": 9, "minute": 9}
